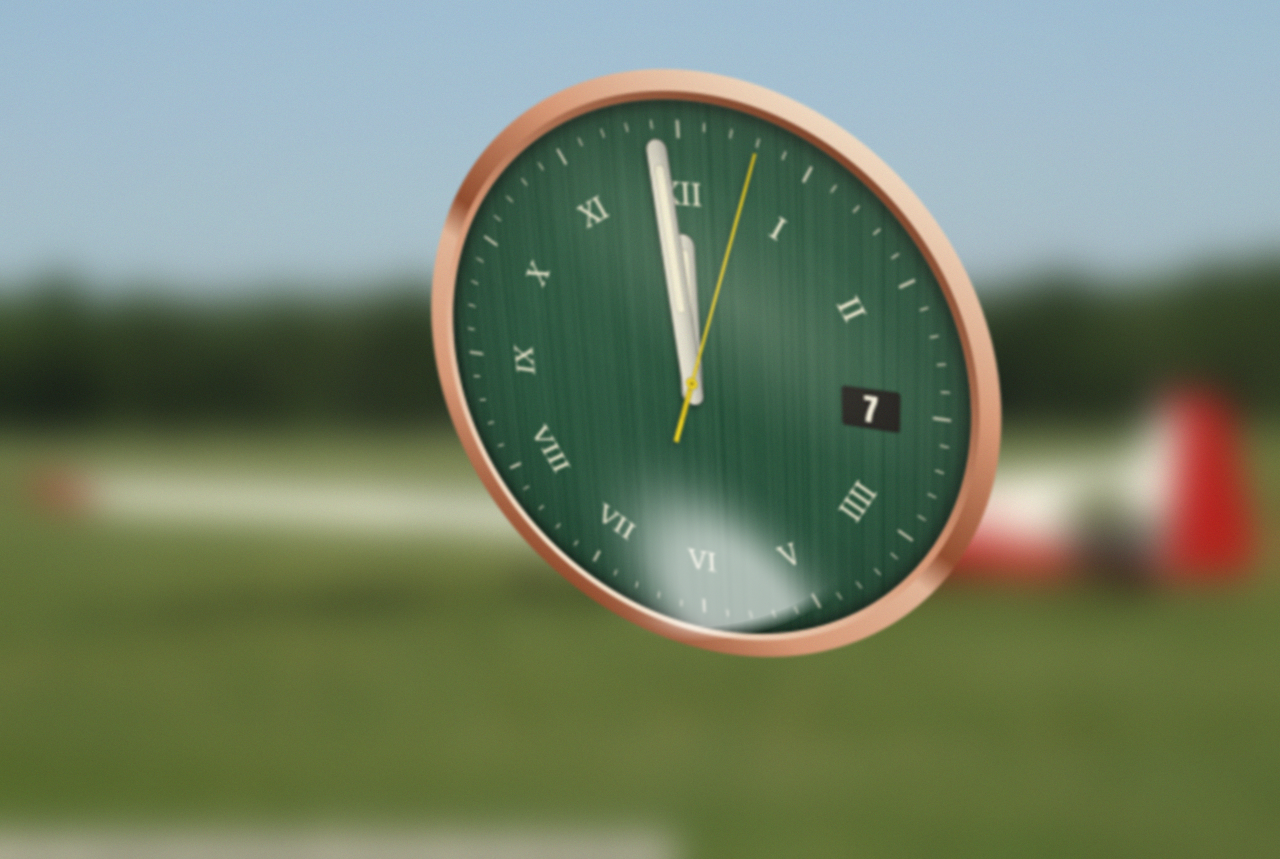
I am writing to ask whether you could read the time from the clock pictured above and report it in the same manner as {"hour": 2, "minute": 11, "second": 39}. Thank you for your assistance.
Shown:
{"hour": 11, "minute": 59, "second": 3}
